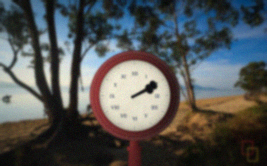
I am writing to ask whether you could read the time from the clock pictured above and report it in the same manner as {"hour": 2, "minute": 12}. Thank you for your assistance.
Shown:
{"hour": 2, "minute": 10}
